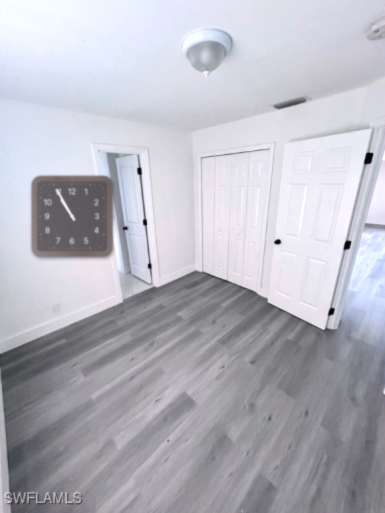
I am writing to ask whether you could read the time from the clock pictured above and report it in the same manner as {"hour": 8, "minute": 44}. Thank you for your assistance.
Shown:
{"hour": 10, "minute": 55}
